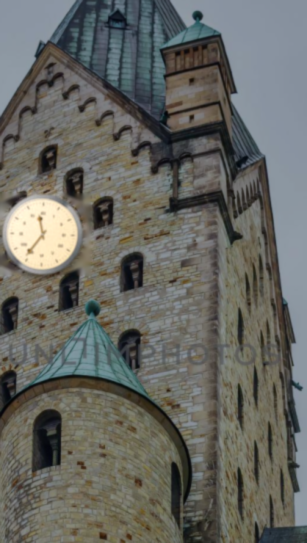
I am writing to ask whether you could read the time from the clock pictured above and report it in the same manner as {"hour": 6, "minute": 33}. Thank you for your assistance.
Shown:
{"hour": 11, "minute": 36}
